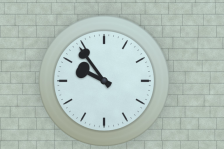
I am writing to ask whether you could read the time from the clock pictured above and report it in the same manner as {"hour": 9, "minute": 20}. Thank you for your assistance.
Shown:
{"hour": 9, "minute": 54}
